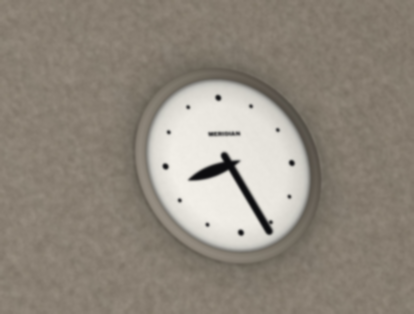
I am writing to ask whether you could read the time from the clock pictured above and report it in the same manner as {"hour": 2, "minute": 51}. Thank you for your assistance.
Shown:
{"hour": 8, "minute": 26}
